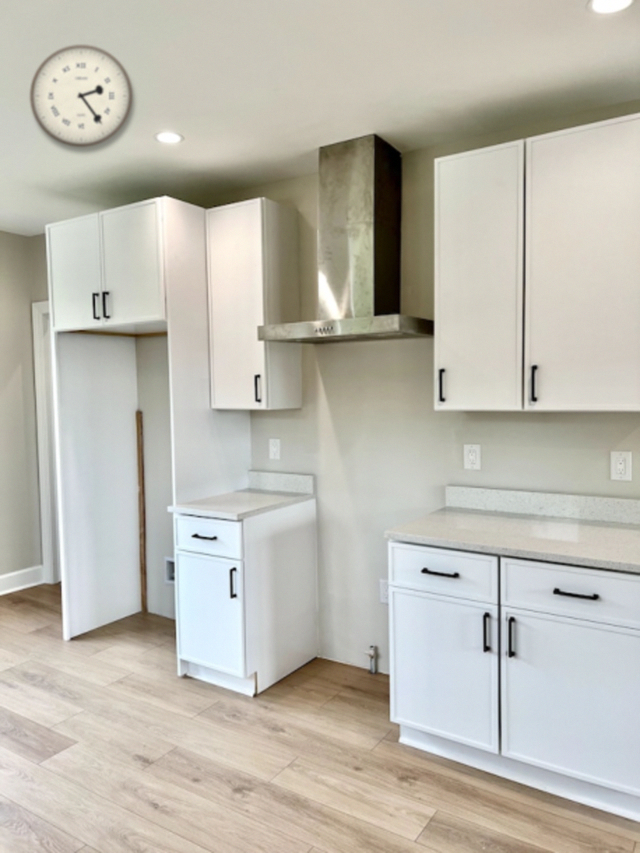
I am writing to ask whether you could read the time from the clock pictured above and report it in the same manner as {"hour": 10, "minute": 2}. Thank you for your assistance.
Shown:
{"hour": 2, "minute": 24}
